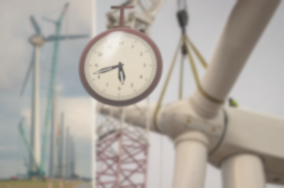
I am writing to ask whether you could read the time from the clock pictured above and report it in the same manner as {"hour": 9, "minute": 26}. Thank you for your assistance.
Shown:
{"hour": 5, "minute": 42}
